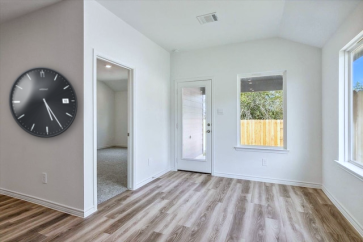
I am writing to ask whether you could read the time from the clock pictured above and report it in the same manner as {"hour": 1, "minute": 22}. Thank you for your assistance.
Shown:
{"hour": 5, "minute": 25}
